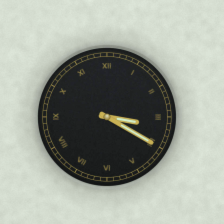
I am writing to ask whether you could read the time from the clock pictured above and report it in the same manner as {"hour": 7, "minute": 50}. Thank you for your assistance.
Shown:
{"hour": 3, "minute": 20}
